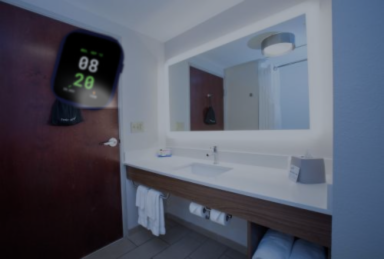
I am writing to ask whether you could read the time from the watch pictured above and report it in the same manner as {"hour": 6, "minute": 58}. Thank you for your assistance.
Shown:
{"hour": 8, "minute": 20}
